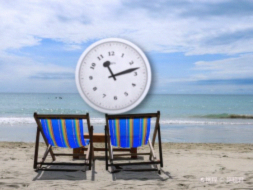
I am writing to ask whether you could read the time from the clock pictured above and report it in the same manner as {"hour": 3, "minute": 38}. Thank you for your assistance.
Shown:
{"hour": 11, "minute": 13}
